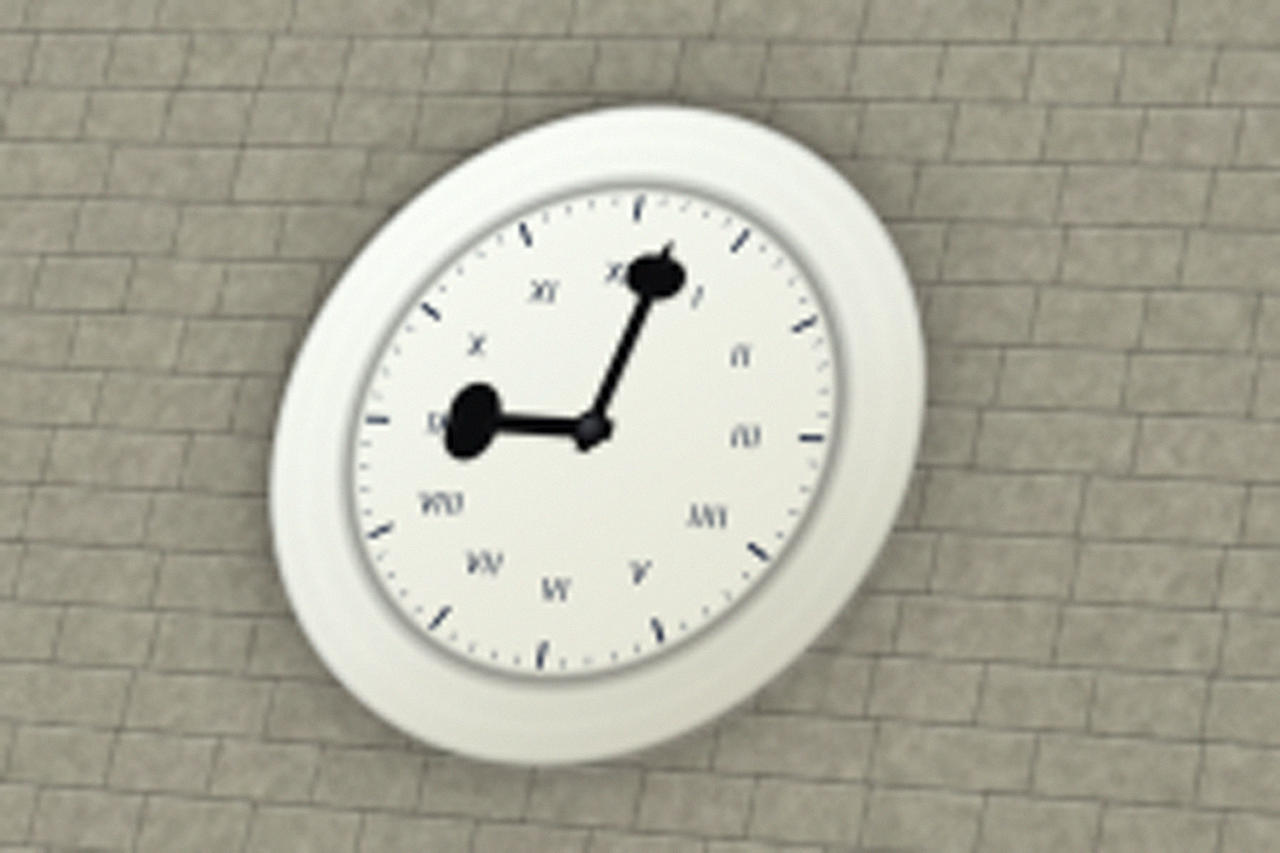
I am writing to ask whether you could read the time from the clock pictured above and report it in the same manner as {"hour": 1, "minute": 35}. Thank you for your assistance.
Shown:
{"hour": 9, "minute": 2}
